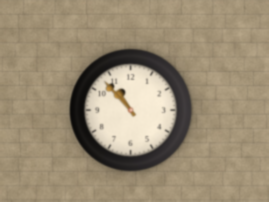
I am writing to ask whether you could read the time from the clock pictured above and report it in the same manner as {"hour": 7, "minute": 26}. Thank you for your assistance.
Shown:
{"hour": 10, "minute": 53}
